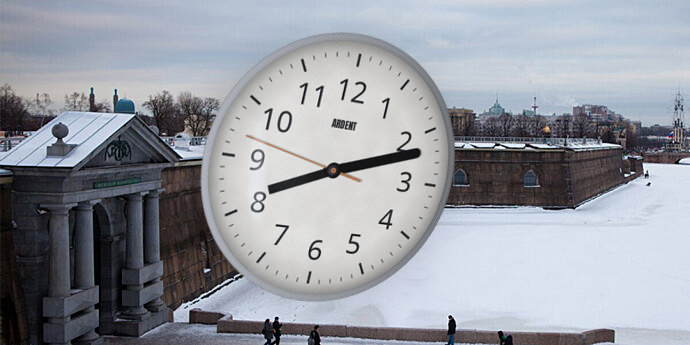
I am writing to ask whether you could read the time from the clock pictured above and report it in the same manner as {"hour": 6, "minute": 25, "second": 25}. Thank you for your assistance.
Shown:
{"hour": 8, "minute": 11, "second": 47}
